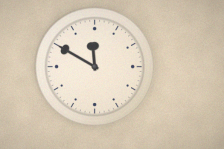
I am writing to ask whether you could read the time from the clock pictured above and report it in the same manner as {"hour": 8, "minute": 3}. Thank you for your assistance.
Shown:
{"hour": 11, "minute": 50}
